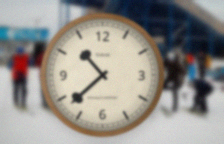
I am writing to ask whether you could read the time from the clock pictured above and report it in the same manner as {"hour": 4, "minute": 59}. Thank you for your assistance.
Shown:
{"hour": 10, "minute": 38}
